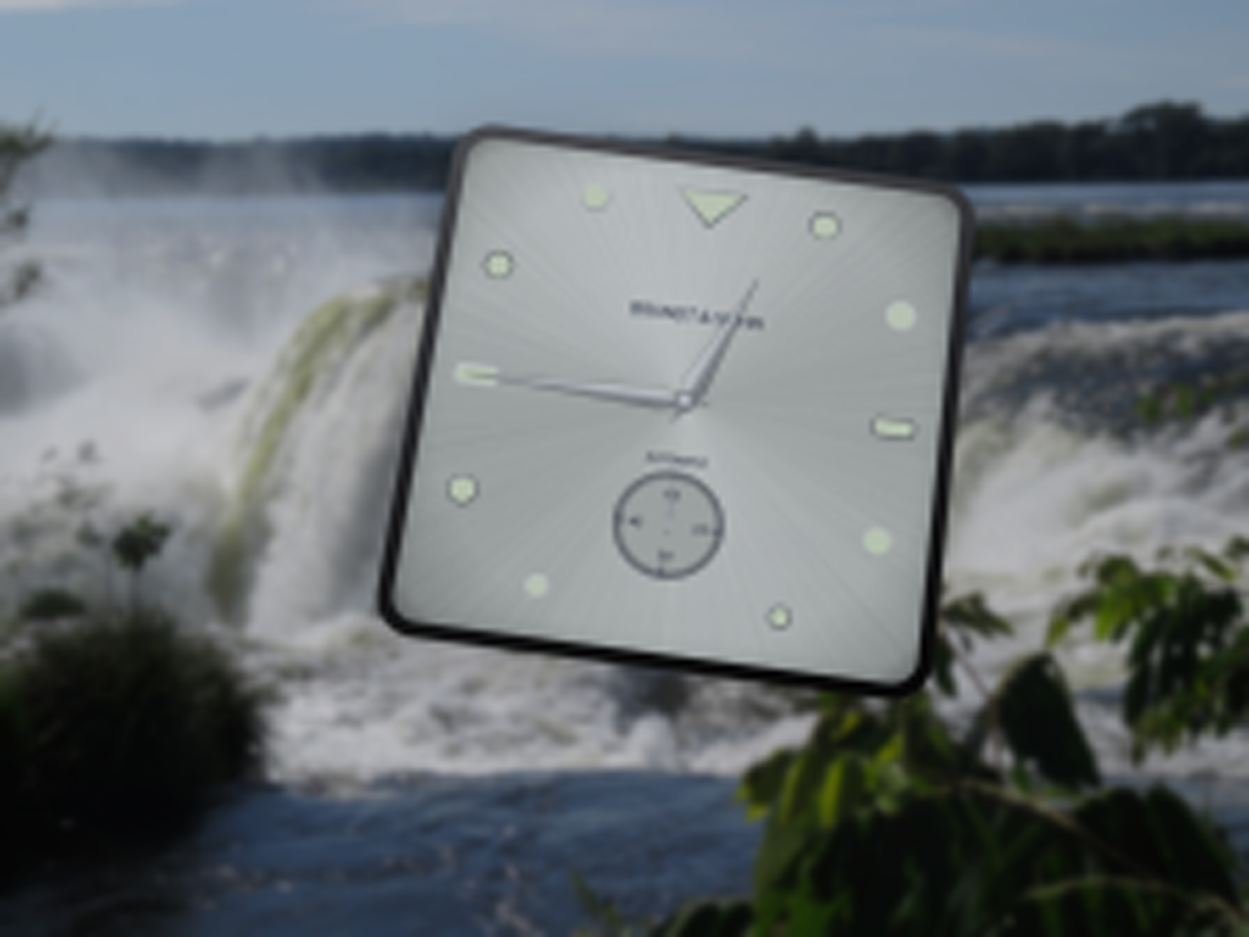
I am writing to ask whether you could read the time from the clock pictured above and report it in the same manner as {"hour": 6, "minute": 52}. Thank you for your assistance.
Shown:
{"hour": 12, "minute": 45}
